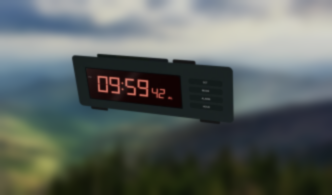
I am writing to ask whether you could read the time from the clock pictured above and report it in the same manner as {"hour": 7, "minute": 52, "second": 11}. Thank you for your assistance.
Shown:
{"hour": 9, "minute": 59, "second": 42}
